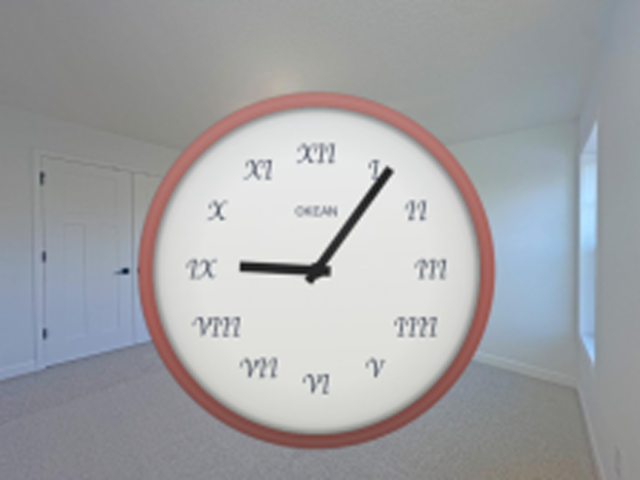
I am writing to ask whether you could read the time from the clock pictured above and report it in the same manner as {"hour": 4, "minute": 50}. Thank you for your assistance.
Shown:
{"hour": 9, "minute": 6}
